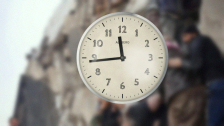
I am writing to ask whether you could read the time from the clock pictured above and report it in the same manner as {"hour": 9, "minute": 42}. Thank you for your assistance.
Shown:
{"hour": 11, "minute": 44}
